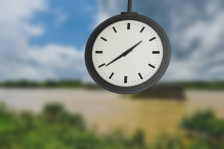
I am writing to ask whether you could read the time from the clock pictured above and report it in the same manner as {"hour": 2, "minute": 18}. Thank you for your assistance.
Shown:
{"hour": 1, "minute": 39}
